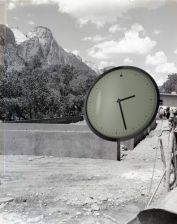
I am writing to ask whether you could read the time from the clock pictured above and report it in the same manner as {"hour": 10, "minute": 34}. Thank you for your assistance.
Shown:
{"hour": 2, "minute": 27}
